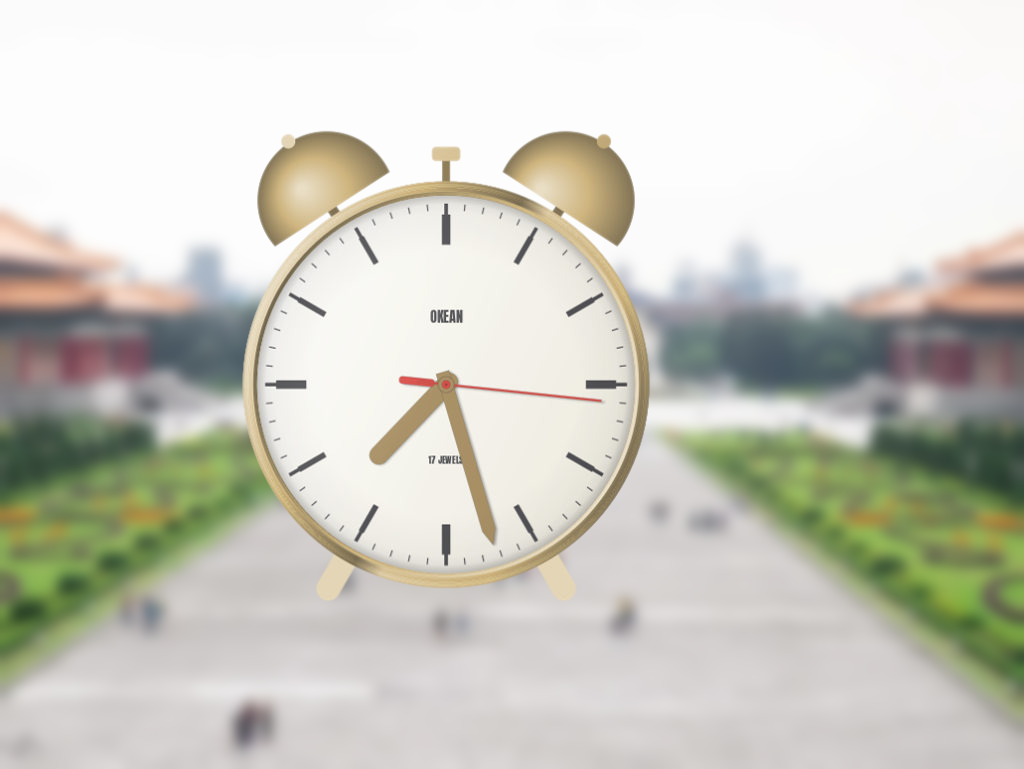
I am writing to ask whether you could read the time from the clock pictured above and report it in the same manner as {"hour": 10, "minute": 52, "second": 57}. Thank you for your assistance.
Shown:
{"hour": 7, "minute": 27, "second": 16}
